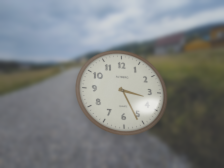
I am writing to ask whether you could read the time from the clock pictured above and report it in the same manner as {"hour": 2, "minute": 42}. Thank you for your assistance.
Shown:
{"hour": 3, "minute": 26}
